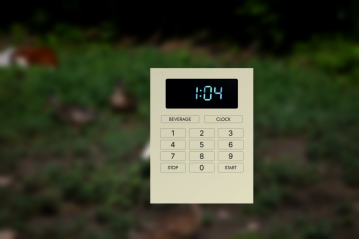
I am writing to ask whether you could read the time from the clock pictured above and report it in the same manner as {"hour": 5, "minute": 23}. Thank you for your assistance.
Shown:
{"hour": 1, "minute": 4}
